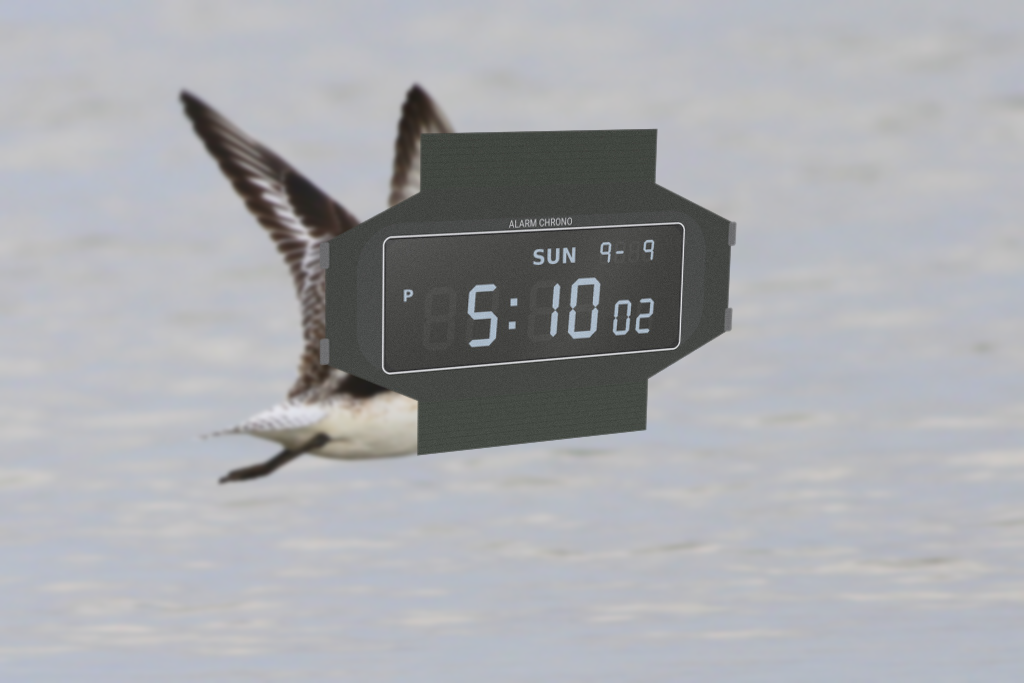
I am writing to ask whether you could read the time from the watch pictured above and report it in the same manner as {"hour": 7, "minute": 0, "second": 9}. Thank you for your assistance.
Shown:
{"hour": 5, "minute": 10, "second": 2}
